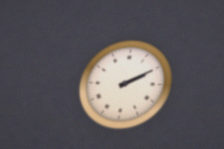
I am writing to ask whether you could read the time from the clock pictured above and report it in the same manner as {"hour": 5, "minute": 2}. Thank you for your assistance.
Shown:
{"hour": 2, "minute": 10}
